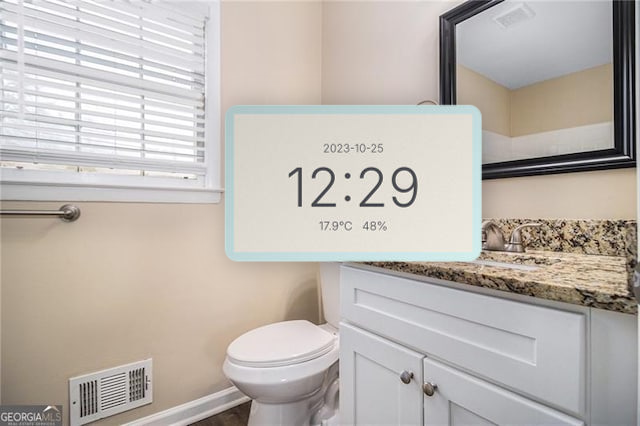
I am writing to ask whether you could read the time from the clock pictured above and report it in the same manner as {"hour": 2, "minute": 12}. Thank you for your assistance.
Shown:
{"hour": 12, "minute": 29}
